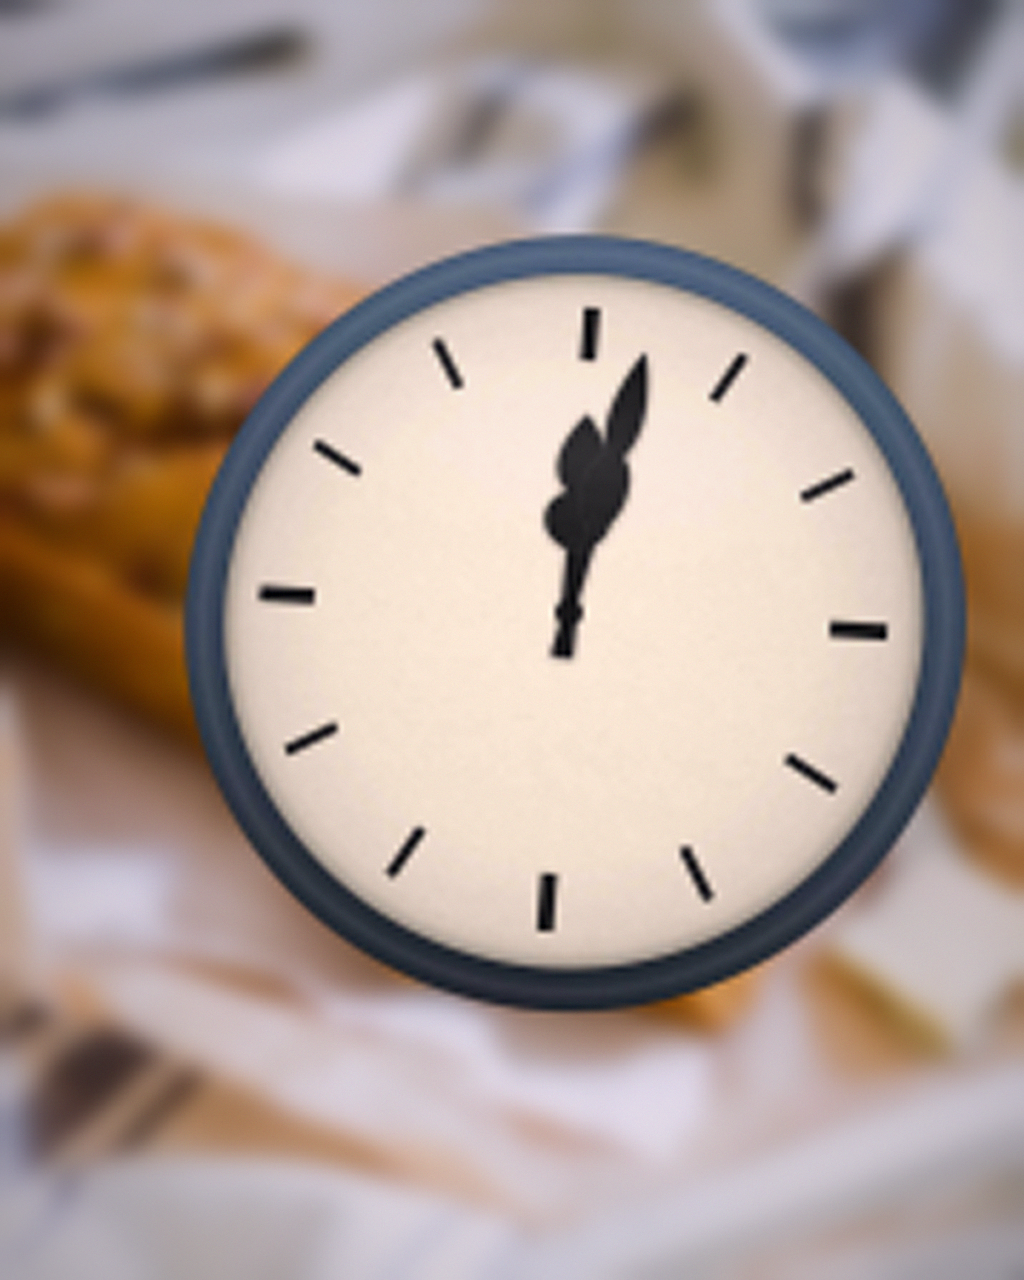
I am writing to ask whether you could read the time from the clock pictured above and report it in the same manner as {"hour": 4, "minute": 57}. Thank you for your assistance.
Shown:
{"hour": 12, "minute": 2}
